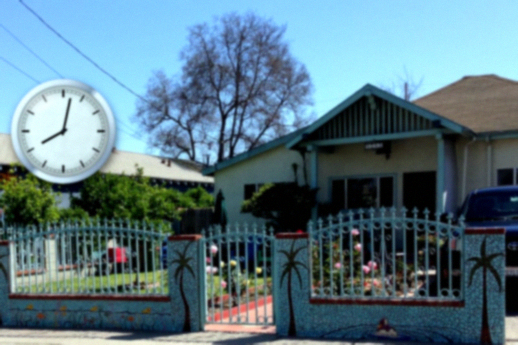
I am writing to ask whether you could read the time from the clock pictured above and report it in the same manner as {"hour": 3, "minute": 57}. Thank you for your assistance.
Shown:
{"hour": 8, "minute": 2}
